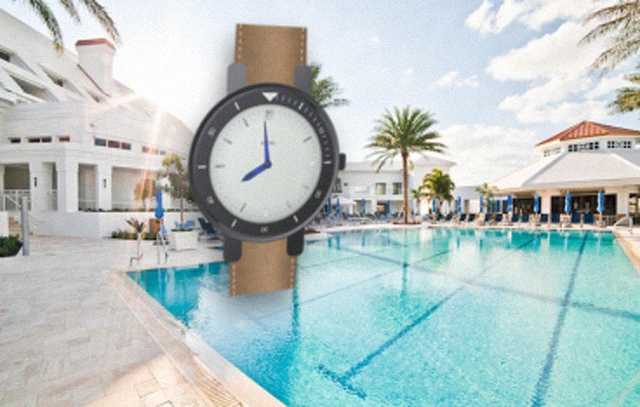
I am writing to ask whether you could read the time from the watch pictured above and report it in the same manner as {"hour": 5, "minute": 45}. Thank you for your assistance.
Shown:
{"hour": 7, "minute": 59}
